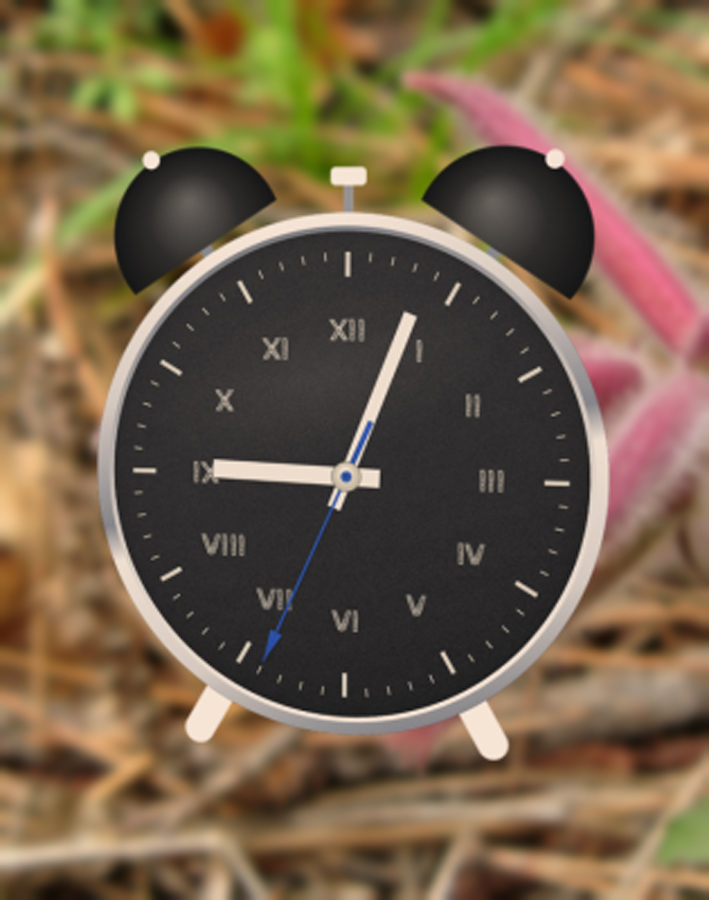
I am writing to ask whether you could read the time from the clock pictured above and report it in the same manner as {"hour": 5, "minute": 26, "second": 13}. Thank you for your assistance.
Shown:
{"hour": 9, "minute": 3, "second": 34}
